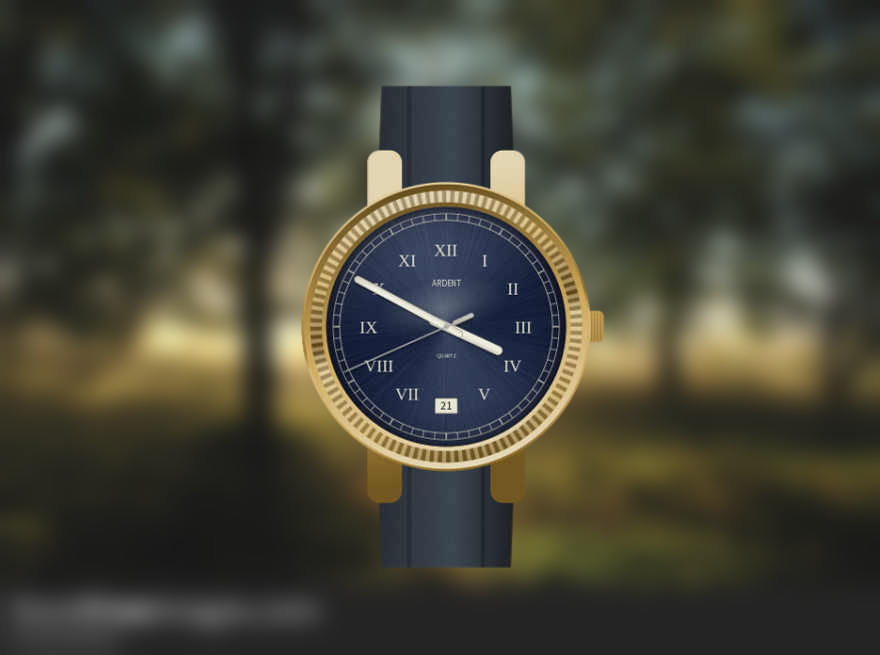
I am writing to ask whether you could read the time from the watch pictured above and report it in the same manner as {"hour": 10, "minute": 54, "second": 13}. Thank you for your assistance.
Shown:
{"hour": 3, "minute": 49, "second": 41}
